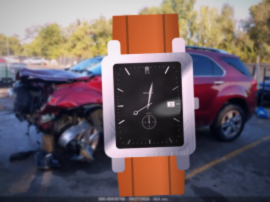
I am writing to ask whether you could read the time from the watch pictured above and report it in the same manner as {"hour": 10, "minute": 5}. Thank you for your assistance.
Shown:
{"hour": 8, "minute": 2}
